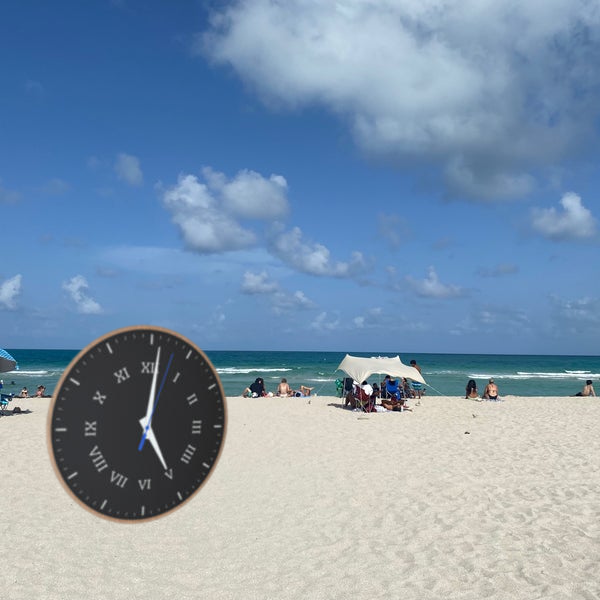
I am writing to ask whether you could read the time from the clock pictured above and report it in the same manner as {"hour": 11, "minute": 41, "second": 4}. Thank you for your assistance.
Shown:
{"hour": 5, "minute": 1, "second": 3}
